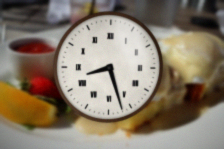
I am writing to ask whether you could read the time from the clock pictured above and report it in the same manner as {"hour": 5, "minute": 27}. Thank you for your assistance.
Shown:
{"hour": 8, "minute": 27}
